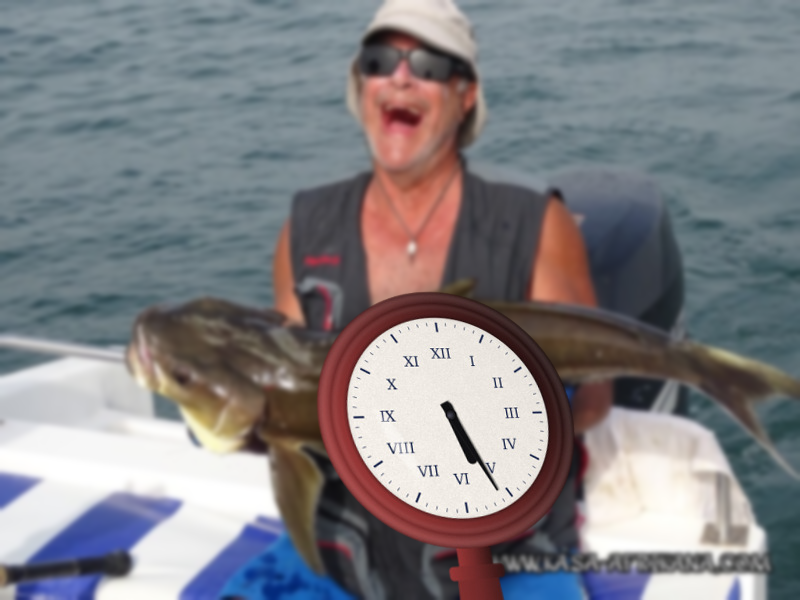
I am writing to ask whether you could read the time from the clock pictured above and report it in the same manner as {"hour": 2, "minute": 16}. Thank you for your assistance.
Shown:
{"hour": 5, "minute": 26}
